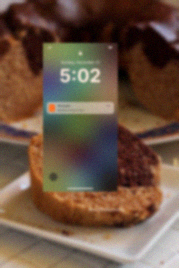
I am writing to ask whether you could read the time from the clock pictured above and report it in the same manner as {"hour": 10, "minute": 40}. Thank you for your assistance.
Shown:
{"hour": 5, "minute": 2}
